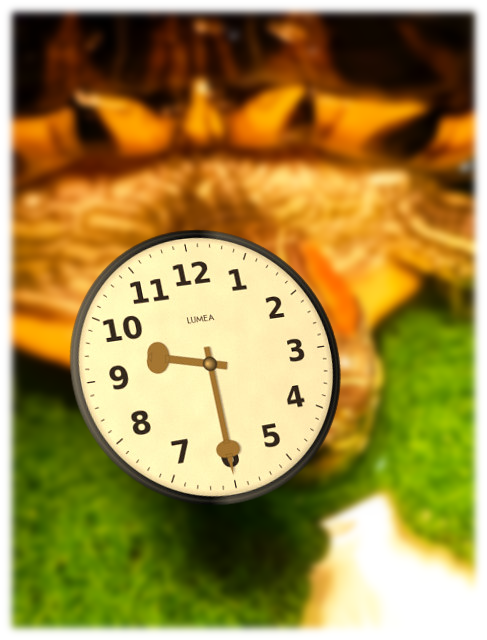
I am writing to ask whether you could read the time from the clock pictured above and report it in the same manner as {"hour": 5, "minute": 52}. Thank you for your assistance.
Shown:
{"hour": 9, "minute": 30}
